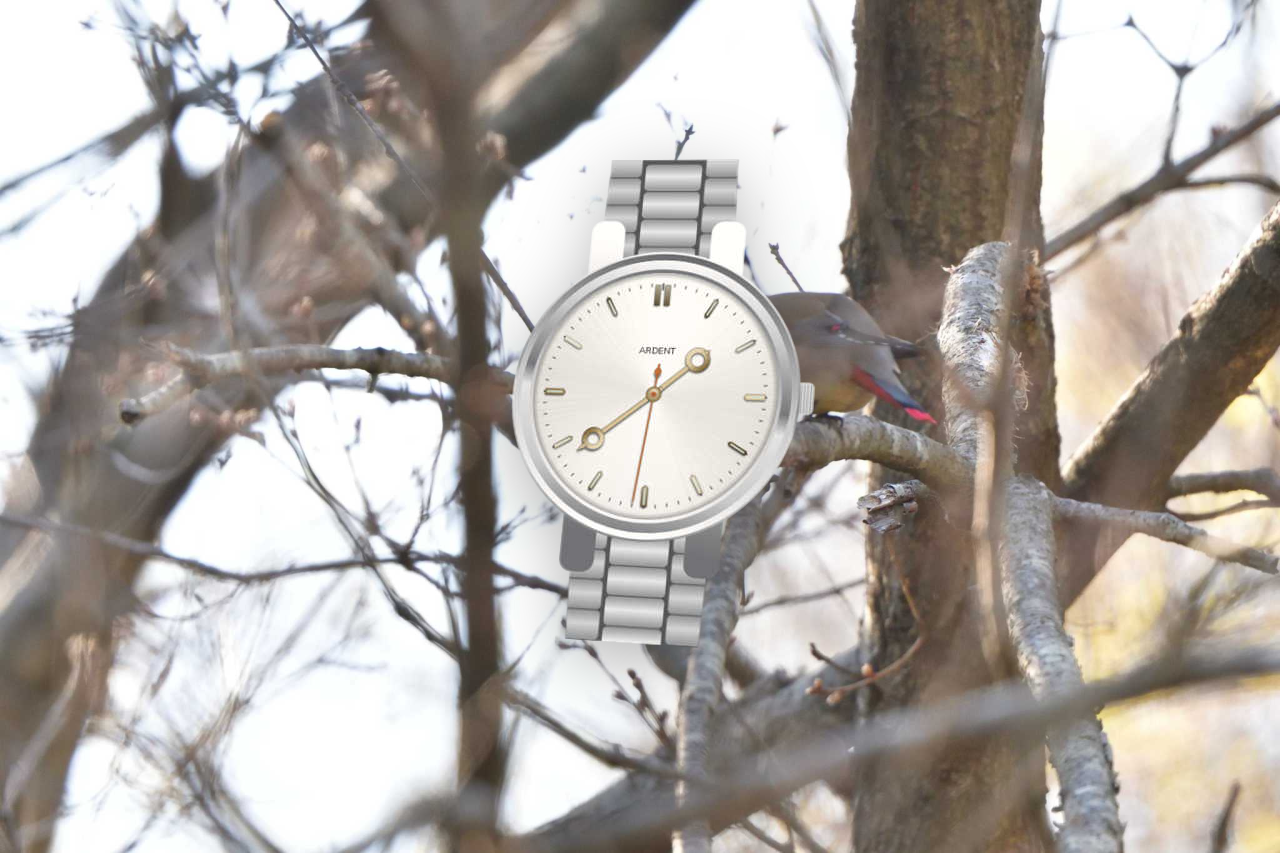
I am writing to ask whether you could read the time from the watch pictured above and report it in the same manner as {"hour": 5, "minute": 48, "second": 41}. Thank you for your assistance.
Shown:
{"hour": 1, "minute": 38, "second": 31}
